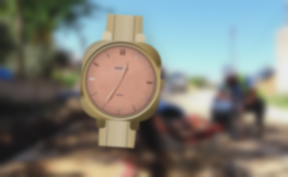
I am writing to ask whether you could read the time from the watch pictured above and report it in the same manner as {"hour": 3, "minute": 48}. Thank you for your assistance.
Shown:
{"hour": 12, "minute": 35}
